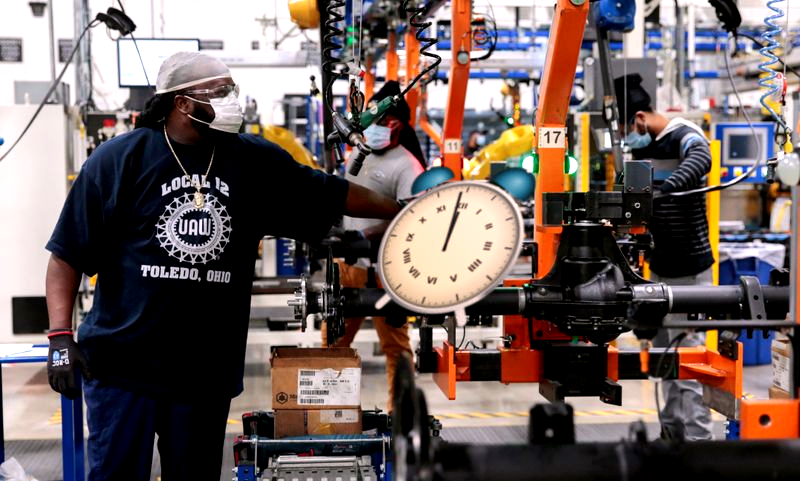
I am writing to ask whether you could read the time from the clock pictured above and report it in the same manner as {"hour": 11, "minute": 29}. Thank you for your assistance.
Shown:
{"hour": 11, "minute": 59}
